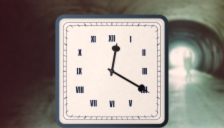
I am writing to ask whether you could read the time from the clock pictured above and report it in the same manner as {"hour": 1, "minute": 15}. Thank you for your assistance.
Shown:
{"hour": 12, "minute": 20}
